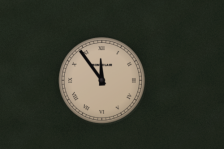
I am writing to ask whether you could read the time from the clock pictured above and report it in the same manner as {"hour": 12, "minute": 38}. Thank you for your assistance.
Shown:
{"hour": 11, "minute": 54}
